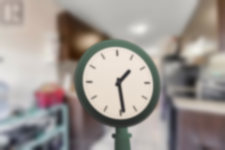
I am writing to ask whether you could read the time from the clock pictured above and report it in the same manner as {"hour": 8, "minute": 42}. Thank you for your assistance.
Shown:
{"hour": 1, "minute": 29}
